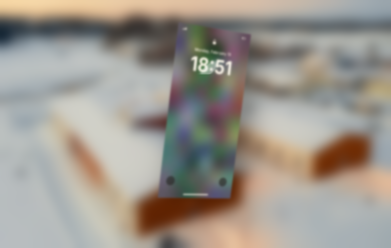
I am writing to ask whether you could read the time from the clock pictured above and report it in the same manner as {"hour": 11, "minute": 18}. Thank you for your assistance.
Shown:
{"hour": 18, "minute": 51}
